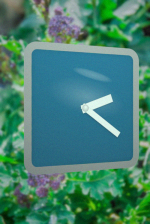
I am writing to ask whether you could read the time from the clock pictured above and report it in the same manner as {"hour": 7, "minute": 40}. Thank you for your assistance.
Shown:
{"hour": 2, "minute": 21}
